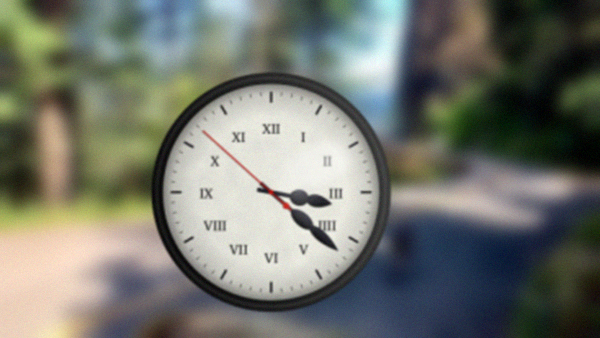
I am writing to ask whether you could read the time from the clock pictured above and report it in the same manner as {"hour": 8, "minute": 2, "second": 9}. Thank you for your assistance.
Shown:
{"hour": 3, "minute": 21, "second": 52}
